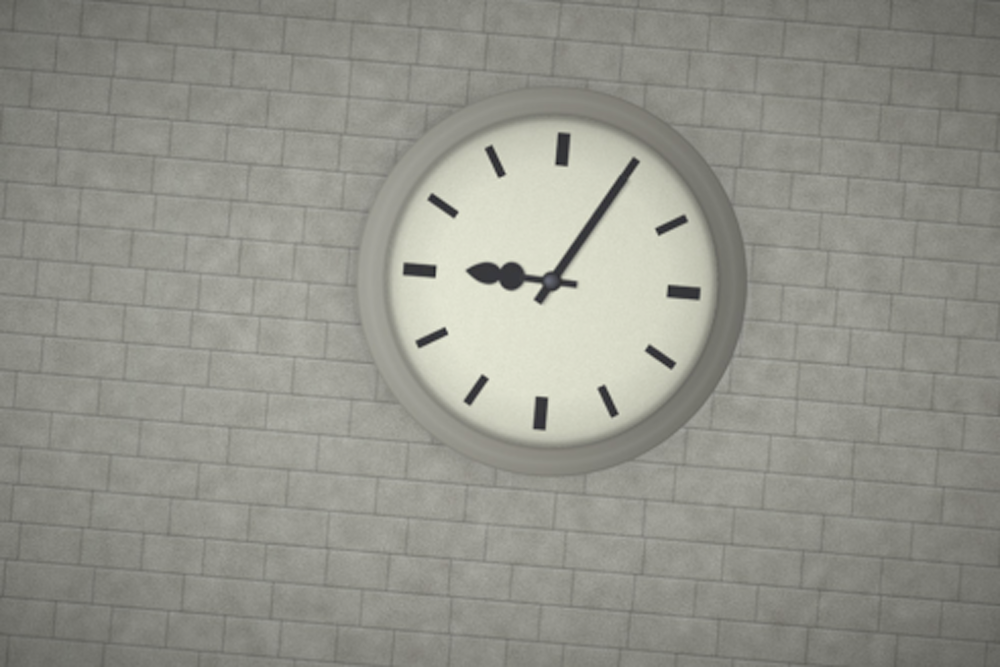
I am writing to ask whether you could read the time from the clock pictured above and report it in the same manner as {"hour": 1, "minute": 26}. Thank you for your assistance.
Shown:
{"hour": 9, "minute": 5}
